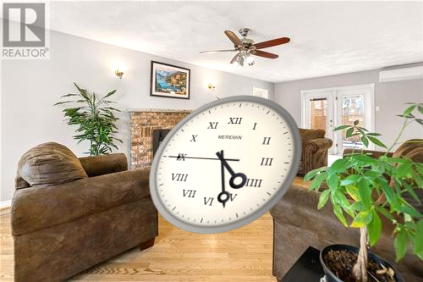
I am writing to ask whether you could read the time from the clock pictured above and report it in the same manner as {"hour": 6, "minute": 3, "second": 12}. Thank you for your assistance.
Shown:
{"hour": 4, "minute": 26, "second": 45}
